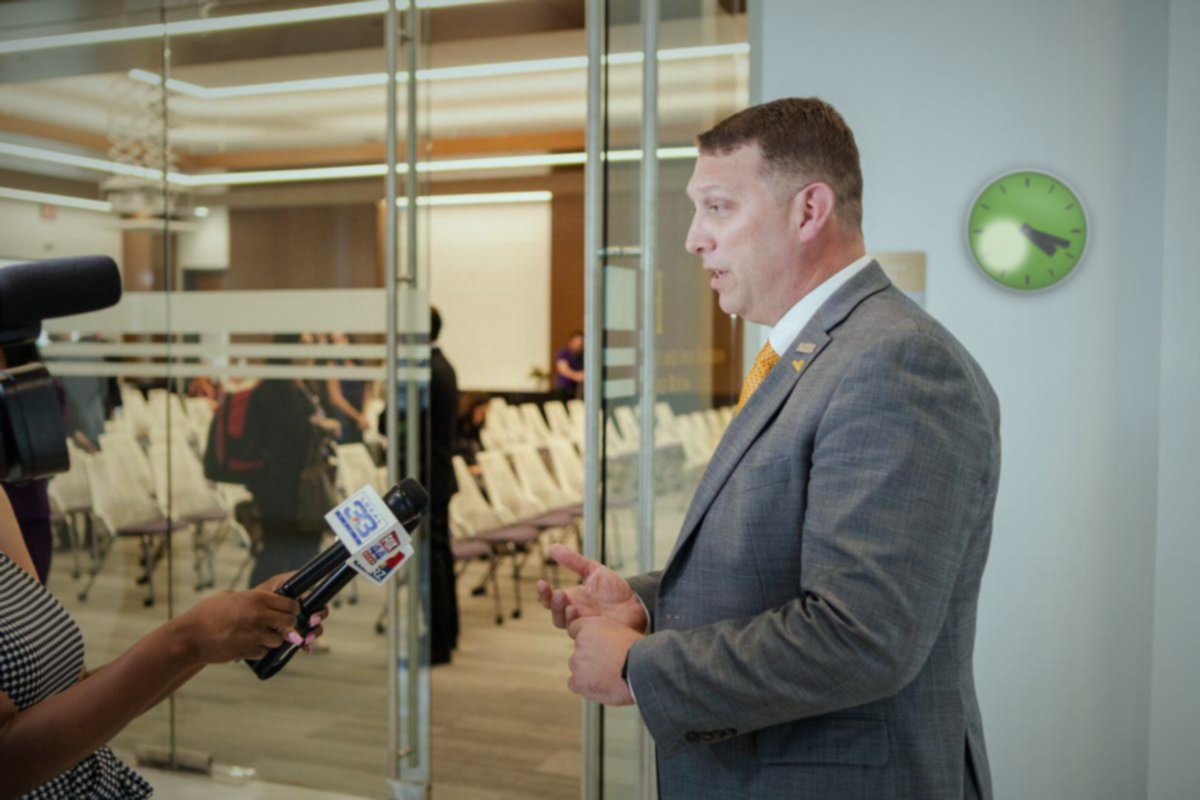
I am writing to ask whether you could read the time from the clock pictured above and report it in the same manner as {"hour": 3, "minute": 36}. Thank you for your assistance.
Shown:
{"hour": 4, "minute": 18}
